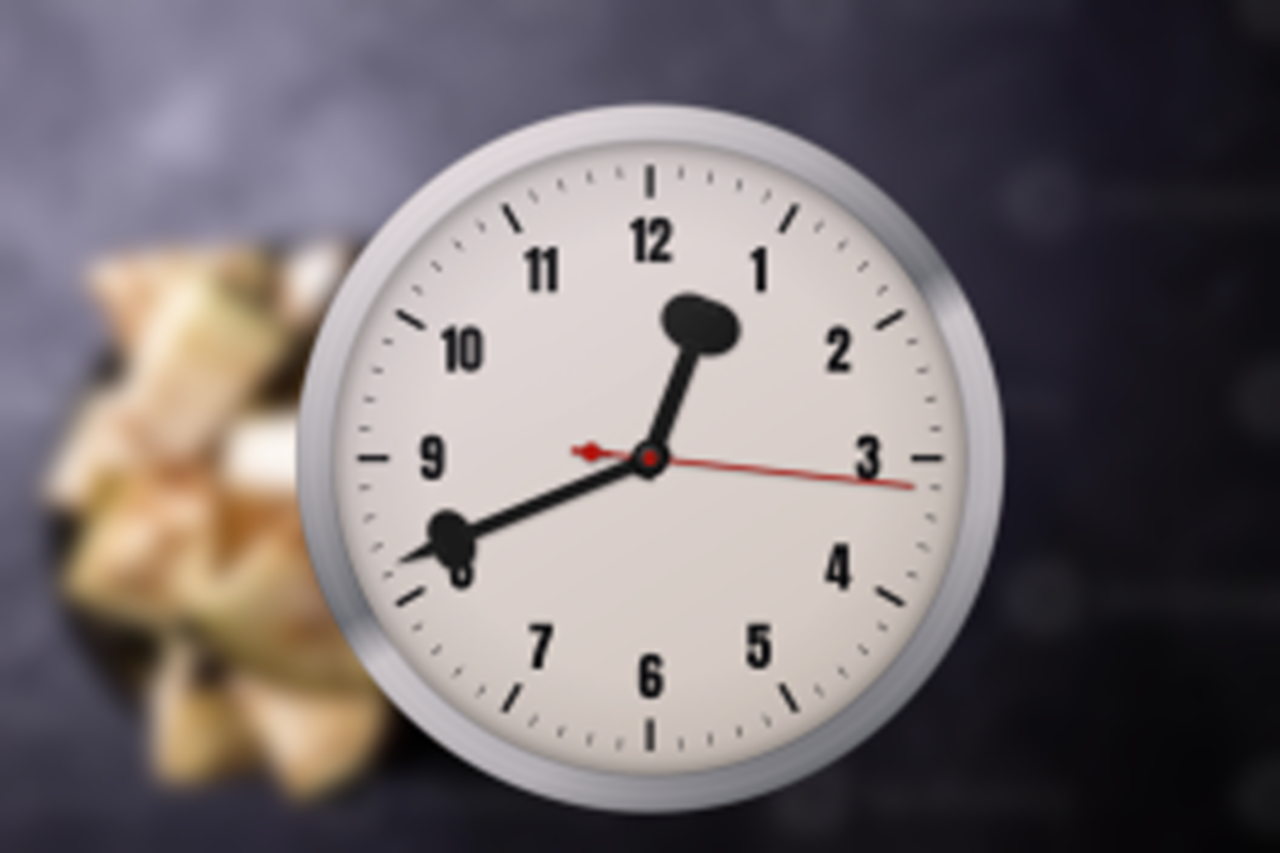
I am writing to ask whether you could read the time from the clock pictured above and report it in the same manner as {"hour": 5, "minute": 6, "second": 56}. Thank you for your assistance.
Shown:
{"hour": 12, "minute": 41, "second": 16}
